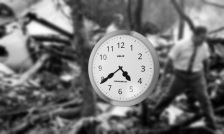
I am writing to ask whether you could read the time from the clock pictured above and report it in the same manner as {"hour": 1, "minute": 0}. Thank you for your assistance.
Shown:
{"hour": 4, "minute": 39}
